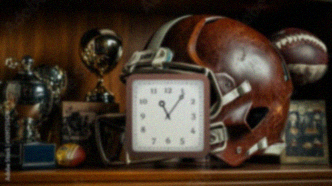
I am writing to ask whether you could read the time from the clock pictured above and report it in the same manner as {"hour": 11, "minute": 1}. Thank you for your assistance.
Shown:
{"hour": 11, "minute": 6}
